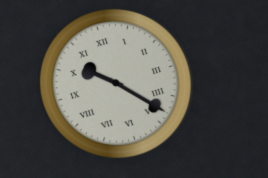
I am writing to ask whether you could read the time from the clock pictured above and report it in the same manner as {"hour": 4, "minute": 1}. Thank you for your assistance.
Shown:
{"hour": 10, "minute": 23}
